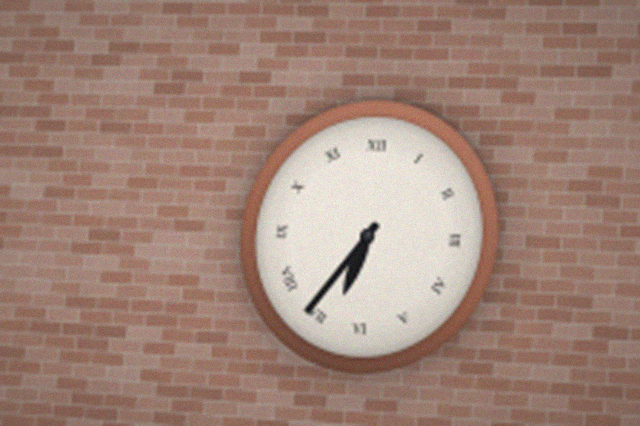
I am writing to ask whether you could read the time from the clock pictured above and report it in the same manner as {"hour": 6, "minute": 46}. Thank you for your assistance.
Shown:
{"hour": 6, "minute": 36}
